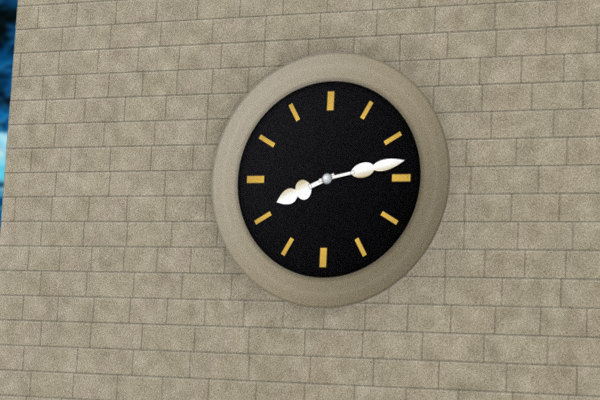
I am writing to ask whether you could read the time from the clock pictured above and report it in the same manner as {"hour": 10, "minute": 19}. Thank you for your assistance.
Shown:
{"hour": 8, "minute": 13}
